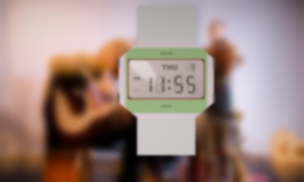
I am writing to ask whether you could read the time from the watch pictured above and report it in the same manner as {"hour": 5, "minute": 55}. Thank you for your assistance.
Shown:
{"hour": 11, "minute": 55}
